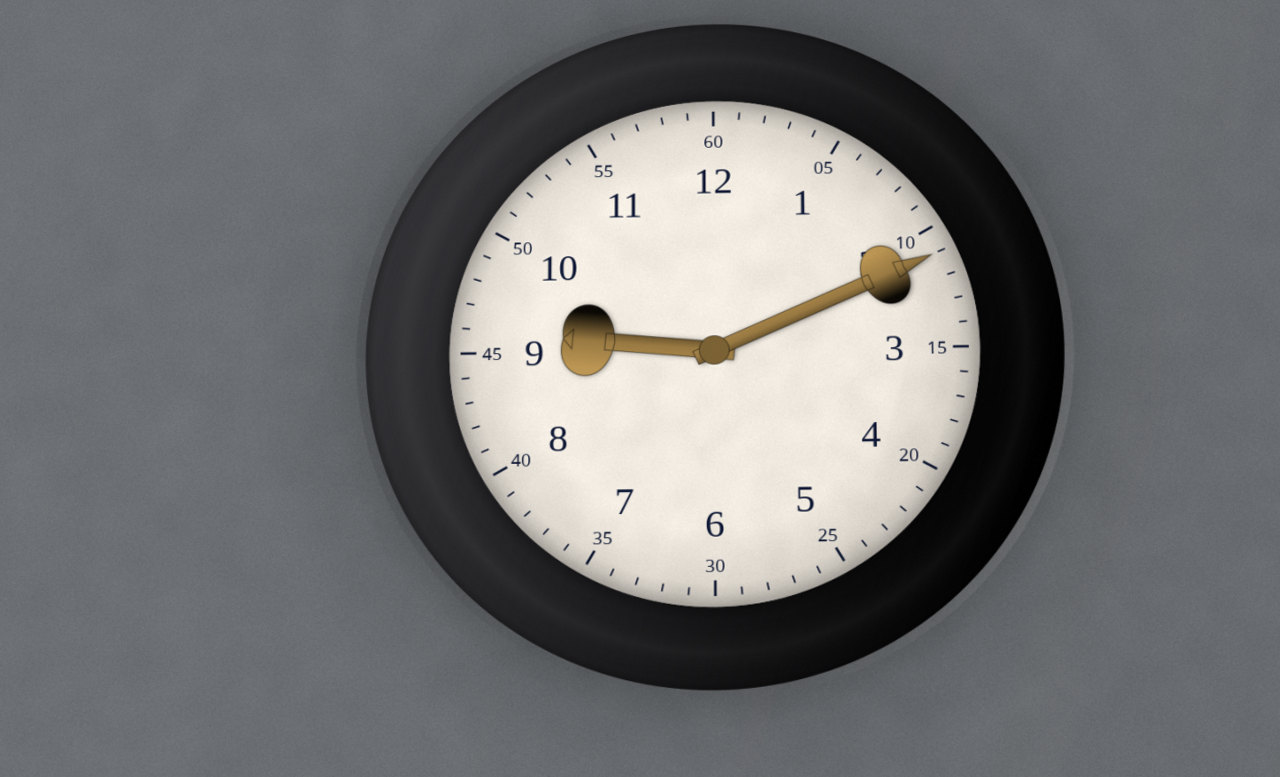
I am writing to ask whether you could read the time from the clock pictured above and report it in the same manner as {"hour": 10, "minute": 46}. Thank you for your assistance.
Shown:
{"hour": 9, "minute": 11}
